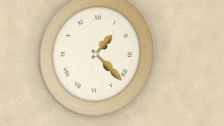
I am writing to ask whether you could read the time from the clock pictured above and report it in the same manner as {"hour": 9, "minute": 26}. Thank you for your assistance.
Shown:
{"hour": 1, "minute": 22}
